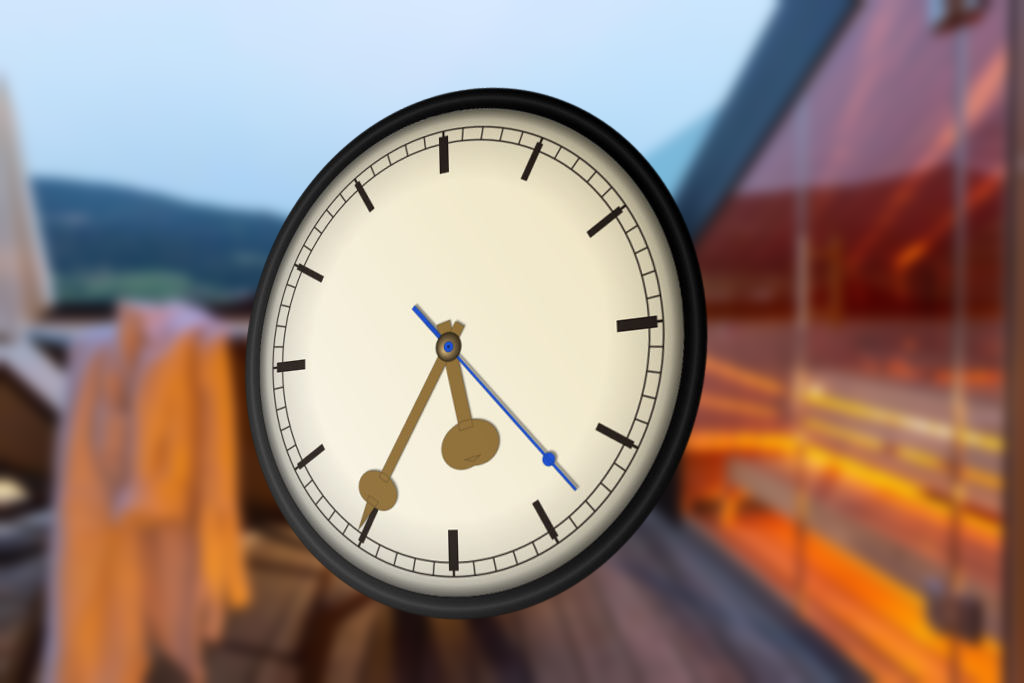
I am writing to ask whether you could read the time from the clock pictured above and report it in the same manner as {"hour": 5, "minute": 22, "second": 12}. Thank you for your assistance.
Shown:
{"hour": 5, "minute": 35, "second": 23}
